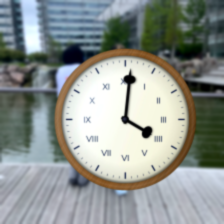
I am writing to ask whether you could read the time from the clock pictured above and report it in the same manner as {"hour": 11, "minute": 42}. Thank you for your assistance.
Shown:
{"hour": 4, "minute": 1}
